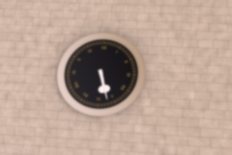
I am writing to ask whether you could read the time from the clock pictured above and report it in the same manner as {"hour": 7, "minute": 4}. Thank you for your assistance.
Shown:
{"hour": 5, "minute": 27}
